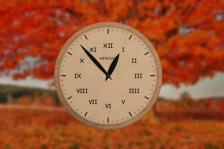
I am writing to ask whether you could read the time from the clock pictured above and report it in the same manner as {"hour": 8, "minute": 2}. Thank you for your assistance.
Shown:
{"hour": 12, "minute": 53}
